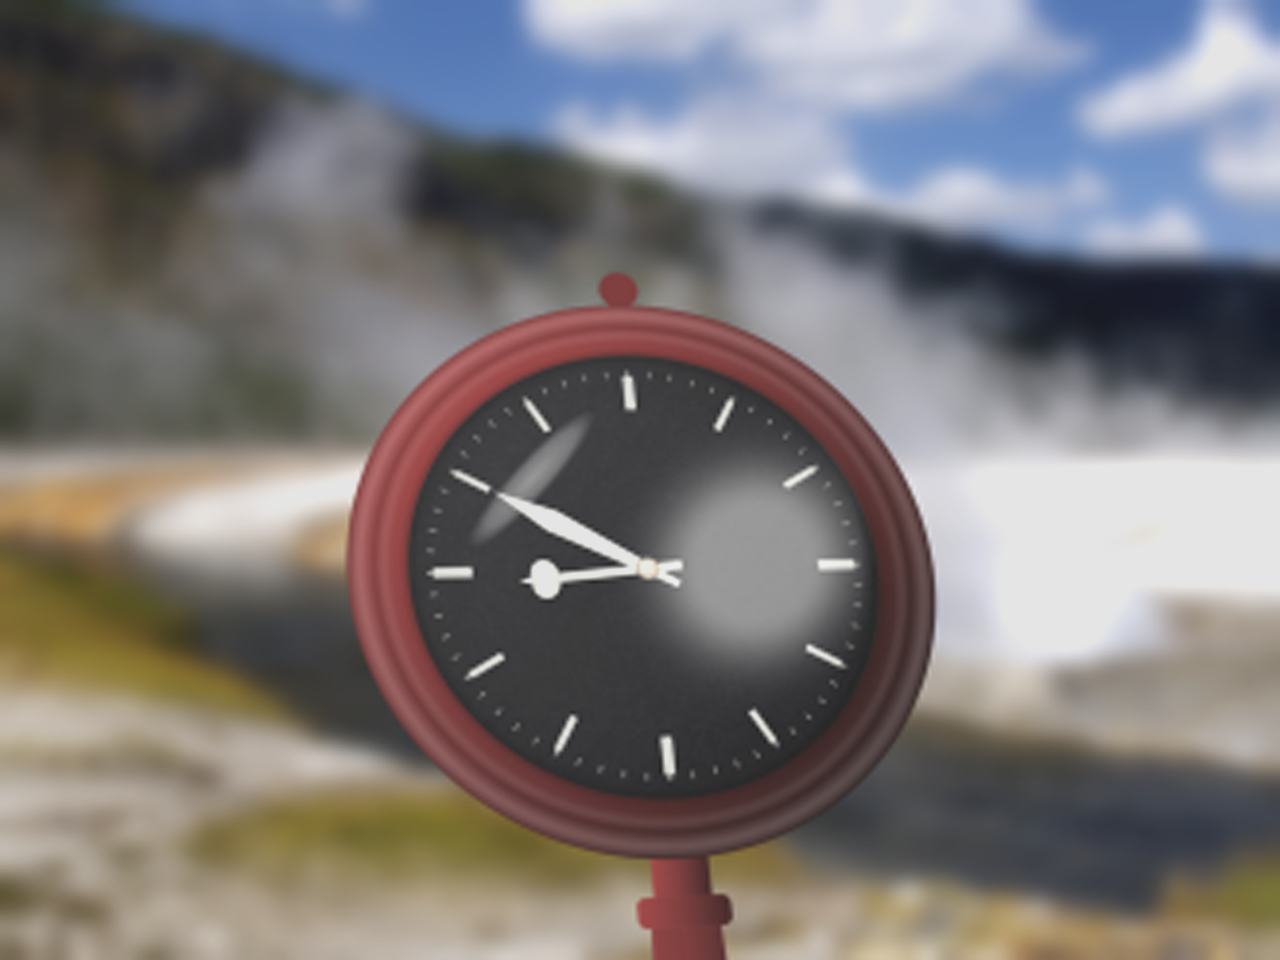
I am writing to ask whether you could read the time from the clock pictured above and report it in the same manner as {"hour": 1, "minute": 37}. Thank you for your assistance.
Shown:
{"hour": 8, "minute": 50}
